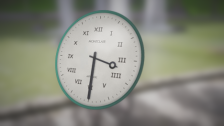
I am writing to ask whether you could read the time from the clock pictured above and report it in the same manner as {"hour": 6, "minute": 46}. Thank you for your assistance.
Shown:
{"hour": 3, "minute": 30}
